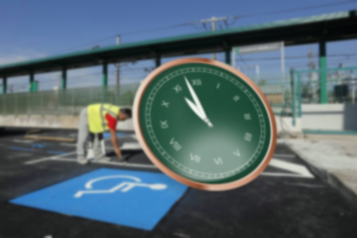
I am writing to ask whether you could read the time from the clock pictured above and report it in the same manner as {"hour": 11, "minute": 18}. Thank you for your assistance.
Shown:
{"hour": 10, "minute": 58}
